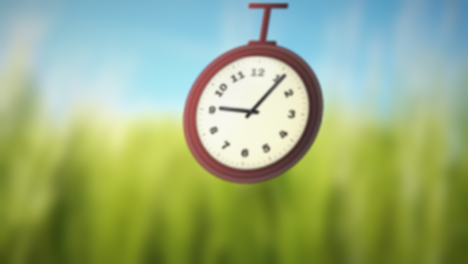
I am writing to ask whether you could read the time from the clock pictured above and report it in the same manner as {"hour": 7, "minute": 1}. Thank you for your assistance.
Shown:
{"hour": 9, "minute": 6}
